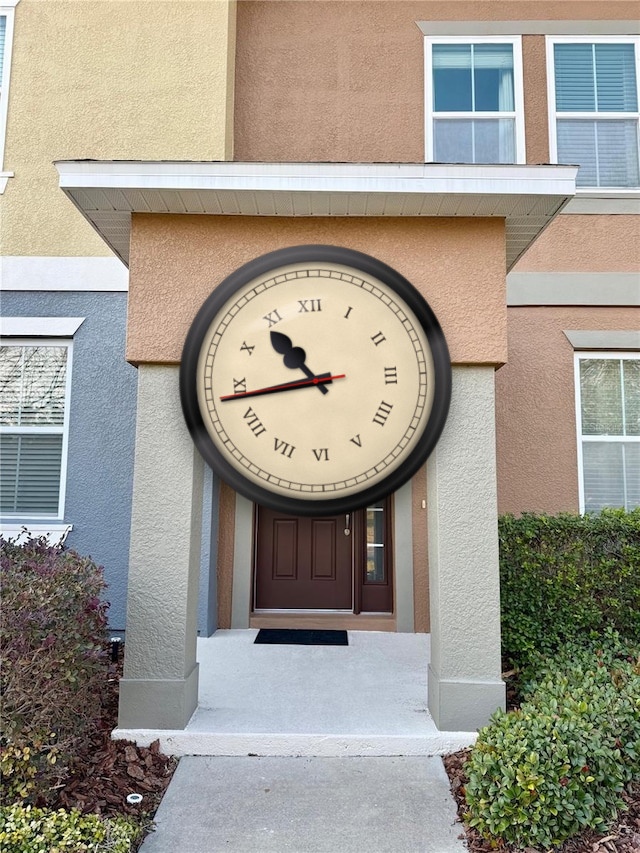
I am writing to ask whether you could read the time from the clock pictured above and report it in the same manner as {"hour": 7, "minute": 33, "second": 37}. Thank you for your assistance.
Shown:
{"hour": 10, "minute": 43, "second": 44}
